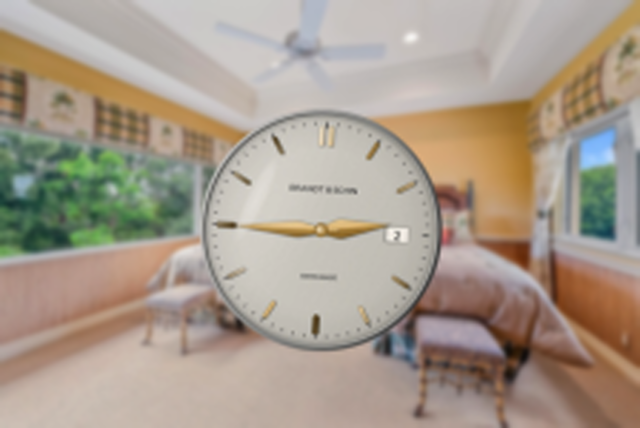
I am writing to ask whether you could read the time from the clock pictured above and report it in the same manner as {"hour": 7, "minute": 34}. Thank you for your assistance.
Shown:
{"hour": 2, "minute": 45}
